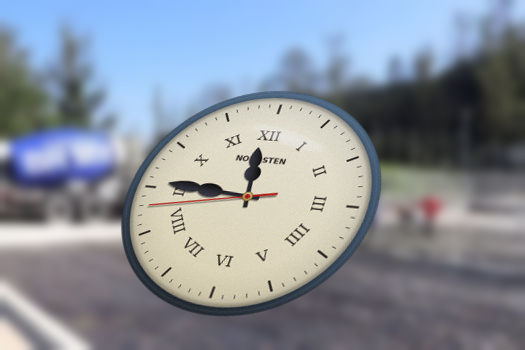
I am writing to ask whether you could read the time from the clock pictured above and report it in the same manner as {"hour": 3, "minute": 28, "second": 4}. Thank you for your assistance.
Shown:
{"hour": 11, "minute": 45, "second": 43}
